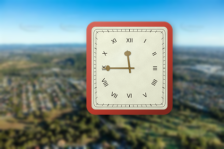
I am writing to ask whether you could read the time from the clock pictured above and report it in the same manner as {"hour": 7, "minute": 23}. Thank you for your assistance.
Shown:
{"hour": 11, "minute": 45}
